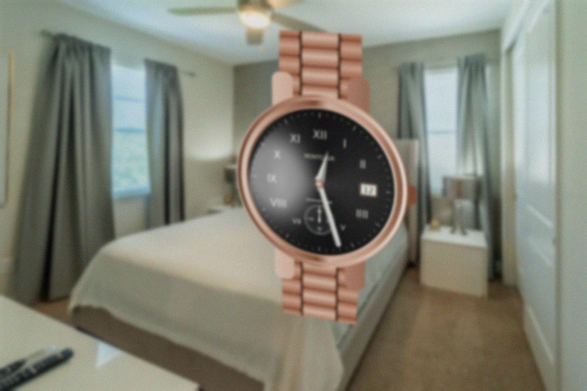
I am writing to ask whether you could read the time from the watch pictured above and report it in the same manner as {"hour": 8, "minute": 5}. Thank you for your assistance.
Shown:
{"hour": 12, "minute": 27}
